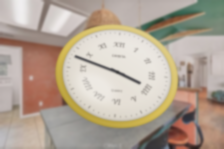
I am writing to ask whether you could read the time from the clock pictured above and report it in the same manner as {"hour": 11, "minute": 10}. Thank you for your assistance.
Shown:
{"hour": 3, "minute": 48}
